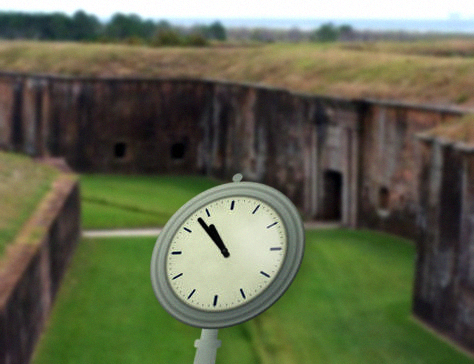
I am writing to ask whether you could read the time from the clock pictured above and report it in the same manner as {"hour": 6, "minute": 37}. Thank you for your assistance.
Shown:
{"hour": 10, "minute": 53}
